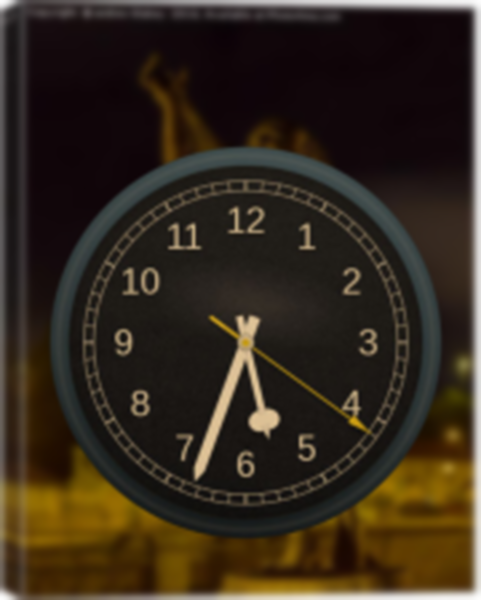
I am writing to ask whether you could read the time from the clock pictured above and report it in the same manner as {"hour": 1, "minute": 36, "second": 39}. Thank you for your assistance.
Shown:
{"hour": 5, "minute": 33, "second": 21}
